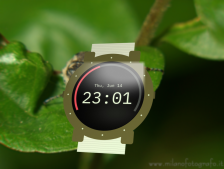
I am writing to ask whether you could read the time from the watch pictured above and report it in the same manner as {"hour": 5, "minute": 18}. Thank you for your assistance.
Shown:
{"hour": 23, "minute": 1}
